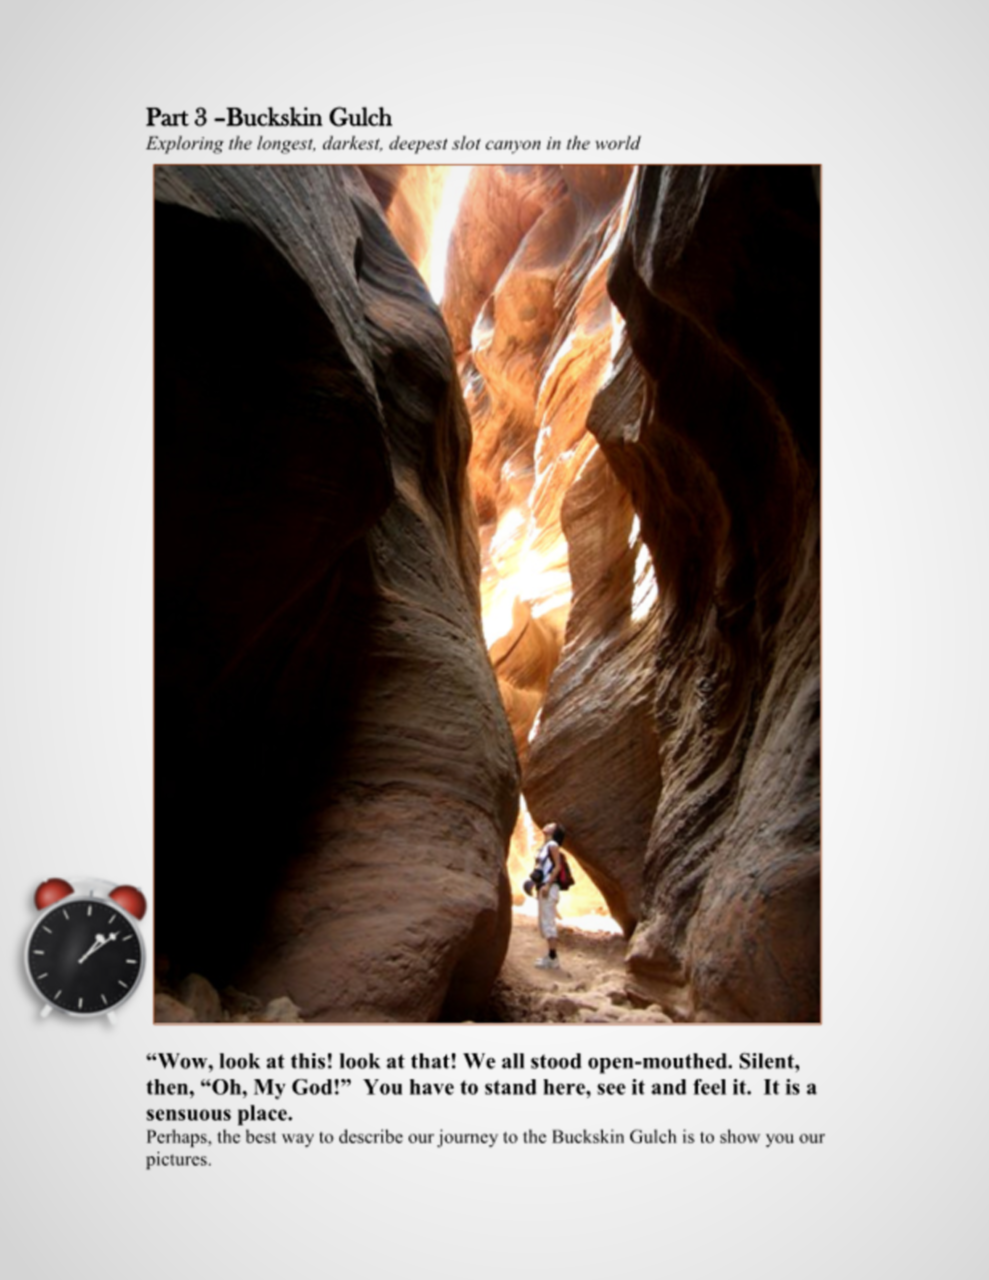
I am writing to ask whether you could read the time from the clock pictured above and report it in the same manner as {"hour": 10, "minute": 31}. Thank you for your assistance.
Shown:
{"hour": 1, "minute": 8}
